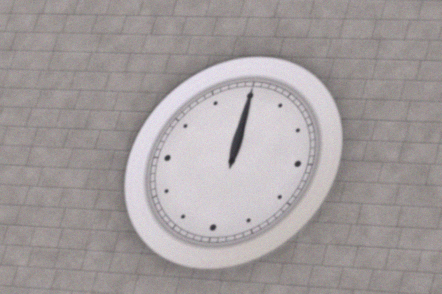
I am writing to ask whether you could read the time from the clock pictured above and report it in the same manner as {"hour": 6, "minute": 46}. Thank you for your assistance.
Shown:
{"hour": 12, "minute": 0}
